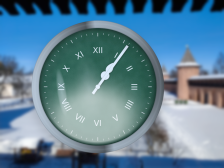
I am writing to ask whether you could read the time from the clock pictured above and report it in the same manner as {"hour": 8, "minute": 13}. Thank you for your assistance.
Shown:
{"hour": 1, "minute": 6}
